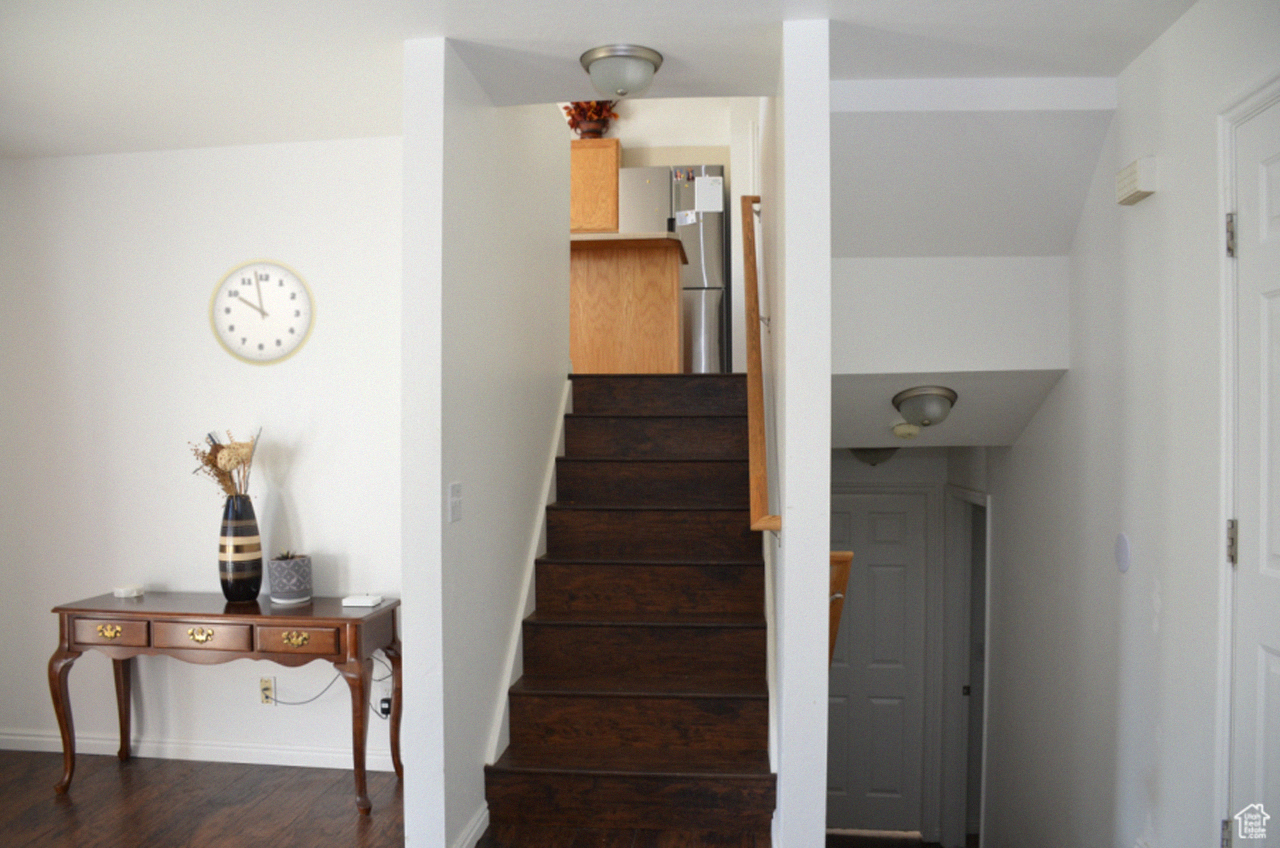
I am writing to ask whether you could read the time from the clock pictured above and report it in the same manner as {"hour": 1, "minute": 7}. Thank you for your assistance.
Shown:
{"hour": 9, "minute": 58}
